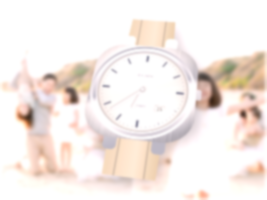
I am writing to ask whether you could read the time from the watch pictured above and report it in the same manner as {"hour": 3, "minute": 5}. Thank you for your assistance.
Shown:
{"hour": 6, "minute": 38}
